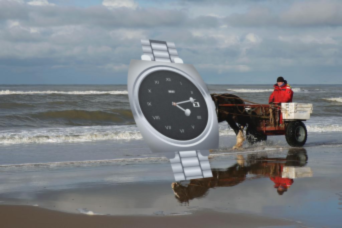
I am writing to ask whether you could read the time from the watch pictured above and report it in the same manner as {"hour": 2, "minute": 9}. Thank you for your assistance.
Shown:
{"hour": 4, "minute": 13}
